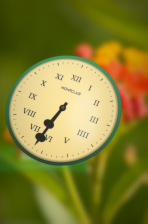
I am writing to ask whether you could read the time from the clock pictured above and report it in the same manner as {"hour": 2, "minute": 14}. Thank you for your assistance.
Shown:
{"hour": 6, "minute": 32}
